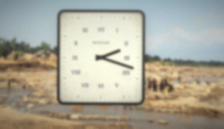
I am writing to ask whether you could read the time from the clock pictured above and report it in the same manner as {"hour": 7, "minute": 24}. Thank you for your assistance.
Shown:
{"hour": 2, "minute": 18}
